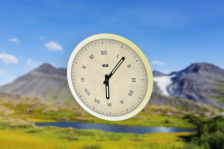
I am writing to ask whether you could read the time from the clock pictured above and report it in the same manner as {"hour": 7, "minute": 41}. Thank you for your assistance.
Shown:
{"hour": 6, "minute": 7}
